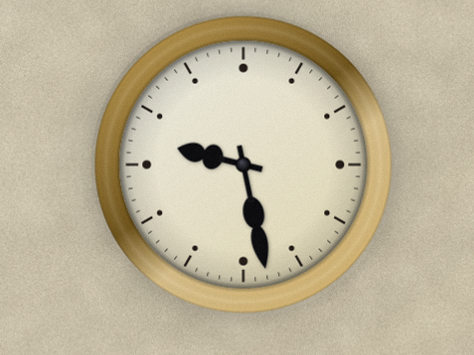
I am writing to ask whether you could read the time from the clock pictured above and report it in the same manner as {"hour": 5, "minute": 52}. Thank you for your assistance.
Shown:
{"hour": 9, "minute": 28}
